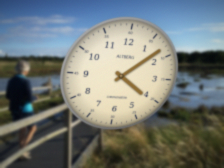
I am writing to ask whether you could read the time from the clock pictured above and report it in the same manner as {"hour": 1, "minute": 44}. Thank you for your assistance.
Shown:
{"hour": 4, "minute": 8}
